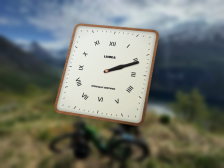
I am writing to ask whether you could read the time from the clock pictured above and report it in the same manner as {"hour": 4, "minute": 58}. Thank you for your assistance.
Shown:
{"hour": 2, "minute": 11}
